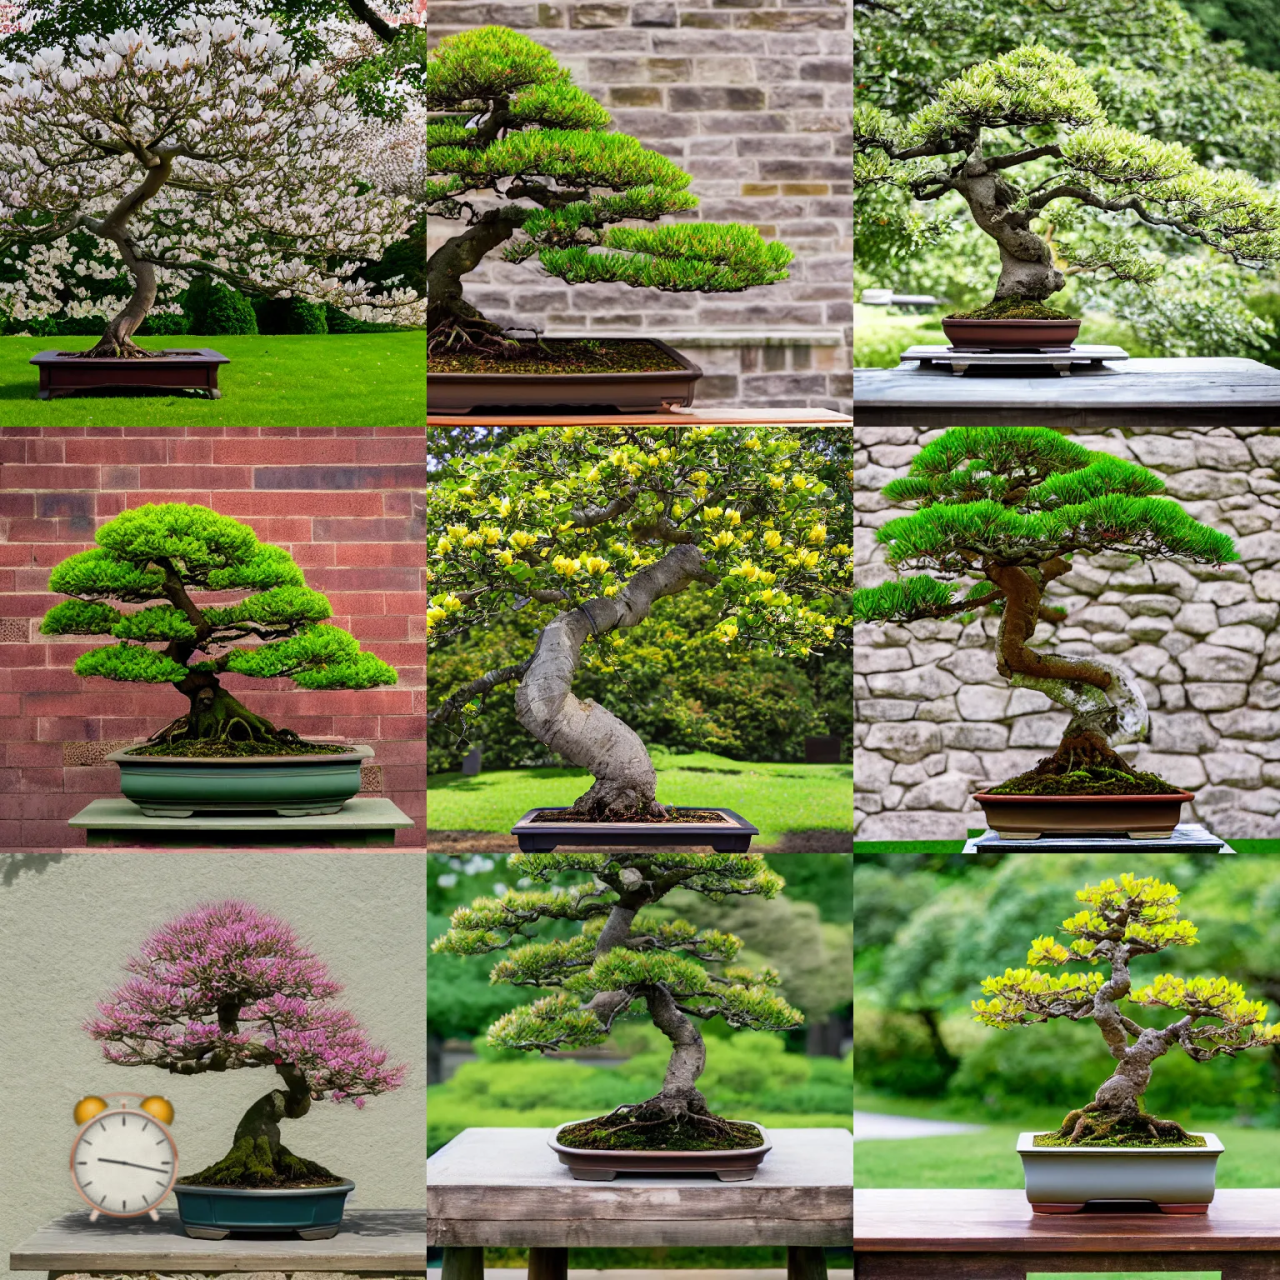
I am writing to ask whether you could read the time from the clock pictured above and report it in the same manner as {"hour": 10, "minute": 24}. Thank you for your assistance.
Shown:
{"hour": 9, "minute": 17}
